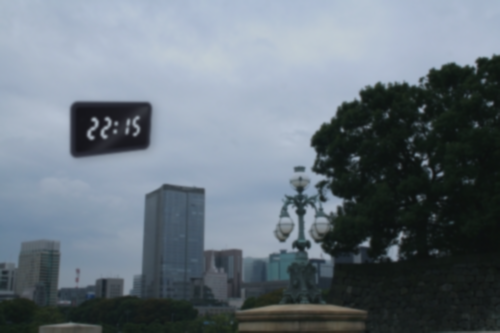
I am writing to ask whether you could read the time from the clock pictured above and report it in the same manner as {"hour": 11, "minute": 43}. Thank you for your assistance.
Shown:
{"hour": 22, "minute": 15}
